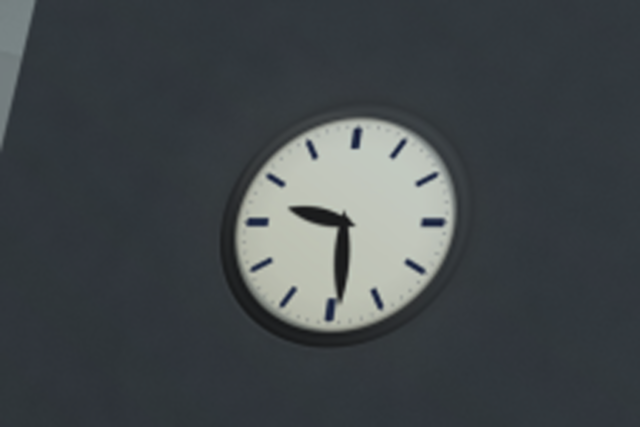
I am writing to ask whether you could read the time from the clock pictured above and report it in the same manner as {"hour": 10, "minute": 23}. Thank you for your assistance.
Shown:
{"hour": 9, "minute": 29}
